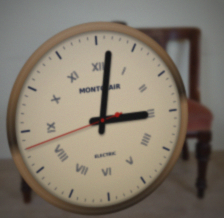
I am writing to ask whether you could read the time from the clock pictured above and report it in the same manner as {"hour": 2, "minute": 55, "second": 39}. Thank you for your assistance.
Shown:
{"hour": 3, "minute": 1, "second": 43}
